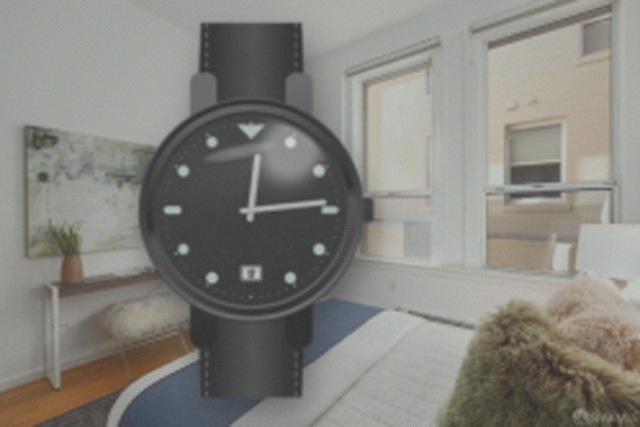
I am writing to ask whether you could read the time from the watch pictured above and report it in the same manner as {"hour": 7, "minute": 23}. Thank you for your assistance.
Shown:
{"hour": 12, "minute": 14}
